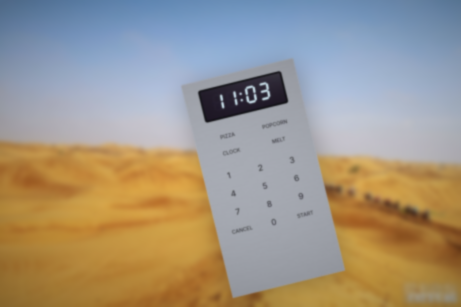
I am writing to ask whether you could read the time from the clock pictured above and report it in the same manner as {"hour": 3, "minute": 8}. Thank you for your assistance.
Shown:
{"hour": 11, "minute": 3}
